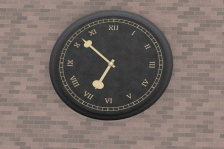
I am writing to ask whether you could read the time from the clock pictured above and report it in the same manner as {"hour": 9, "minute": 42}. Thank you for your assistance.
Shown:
{"hour": 6, "minute": 52}
